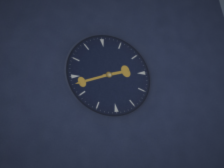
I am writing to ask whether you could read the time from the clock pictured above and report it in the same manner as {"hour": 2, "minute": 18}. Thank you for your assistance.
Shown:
{"hour": 2, "minute": 43}
